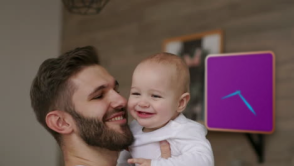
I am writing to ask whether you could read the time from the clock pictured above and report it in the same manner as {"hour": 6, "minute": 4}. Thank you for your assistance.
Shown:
{"hour": 8, "minute": 23}
